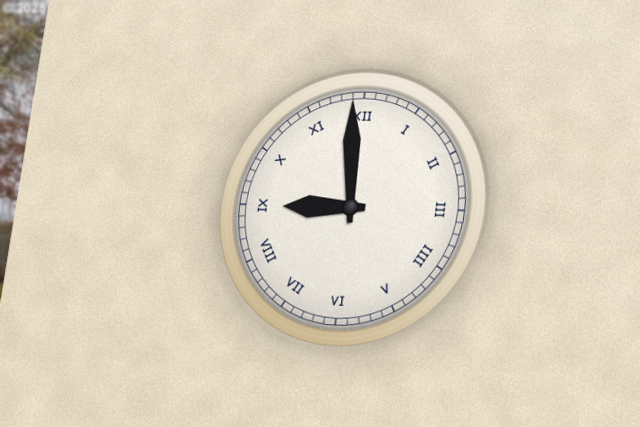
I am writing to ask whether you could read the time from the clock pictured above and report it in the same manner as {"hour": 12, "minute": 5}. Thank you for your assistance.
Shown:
{"hour": 8, "minute": 59}
